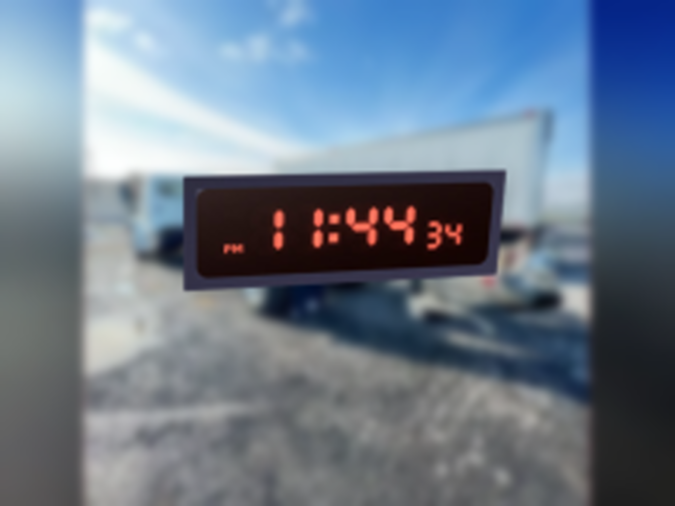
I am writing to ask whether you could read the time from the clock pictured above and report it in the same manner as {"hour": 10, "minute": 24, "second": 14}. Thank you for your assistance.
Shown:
{"hour": 11, "minute": 44, "second": 34}
